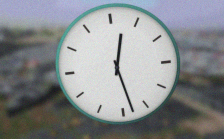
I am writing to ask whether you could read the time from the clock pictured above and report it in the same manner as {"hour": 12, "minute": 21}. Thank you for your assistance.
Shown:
{"hour": 12, "minute": 28}
